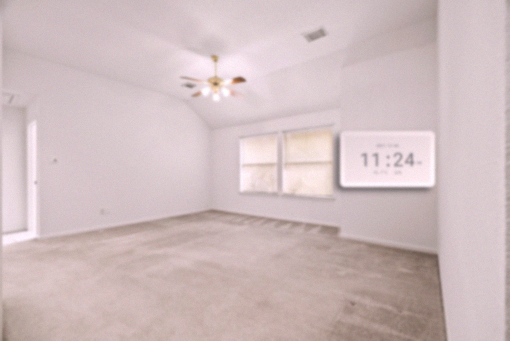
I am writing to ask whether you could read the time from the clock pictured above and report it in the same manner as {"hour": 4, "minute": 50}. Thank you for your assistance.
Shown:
{"hour": 11, "minute": 24}
